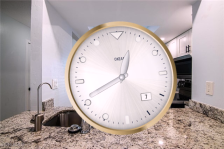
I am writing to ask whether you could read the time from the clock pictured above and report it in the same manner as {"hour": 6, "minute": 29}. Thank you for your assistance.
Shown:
{"hour": 12, "minute": 41}
